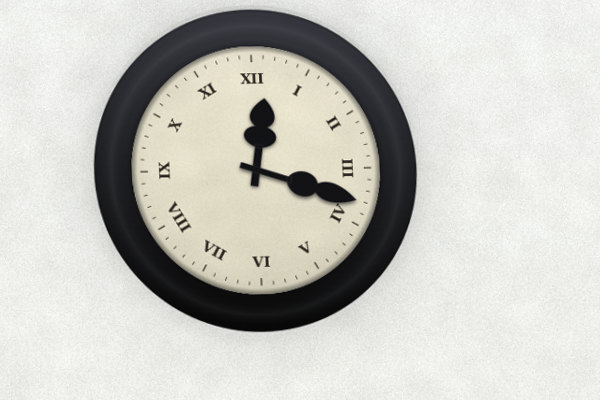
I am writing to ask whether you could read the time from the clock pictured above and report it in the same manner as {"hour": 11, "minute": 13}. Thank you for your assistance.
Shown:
{"hour": 12, "minute": 18}
